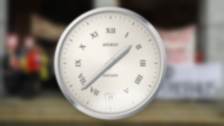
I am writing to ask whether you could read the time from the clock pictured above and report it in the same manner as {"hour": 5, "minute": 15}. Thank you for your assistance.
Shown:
{"hour": 1, "minute": 38}
